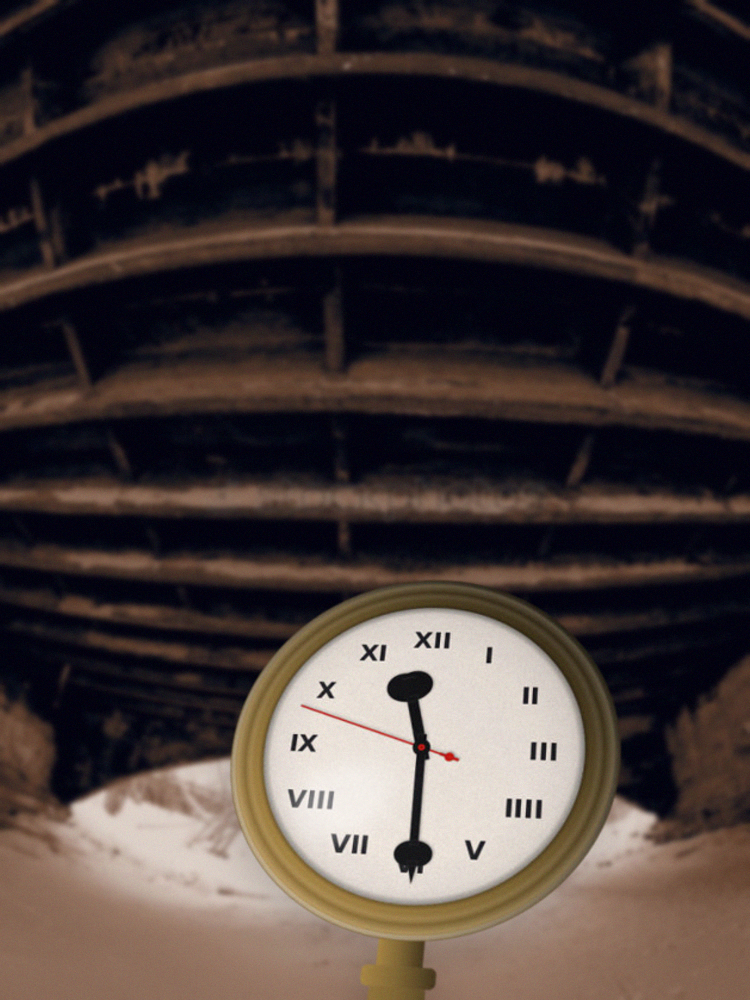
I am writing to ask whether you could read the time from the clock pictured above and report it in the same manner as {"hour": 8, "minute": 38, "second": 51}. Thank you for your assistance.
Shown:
{"hour": 11, "minute": 29, "second": 48}
